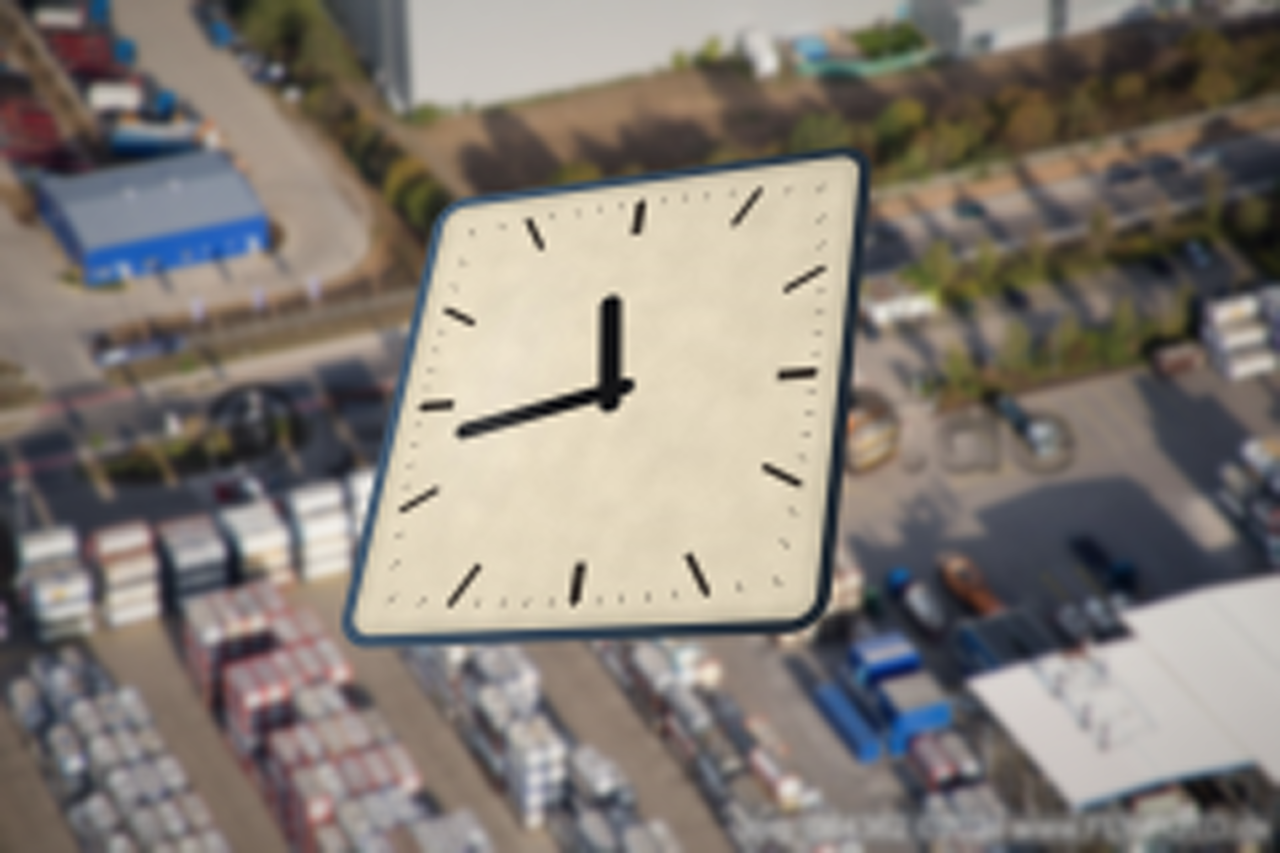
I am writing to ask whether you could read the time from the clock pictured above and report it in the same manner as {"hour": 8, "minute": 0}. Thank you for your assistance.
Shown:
{"hour": 11, "minute": 43}
